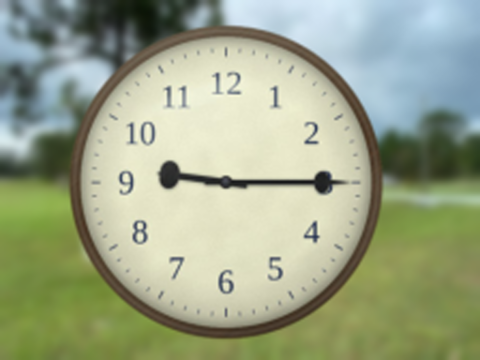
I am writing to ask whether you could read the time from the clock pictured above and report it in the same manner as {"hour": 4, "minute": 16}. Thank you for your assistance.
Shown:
{"hour": 9, "minute": 15}
